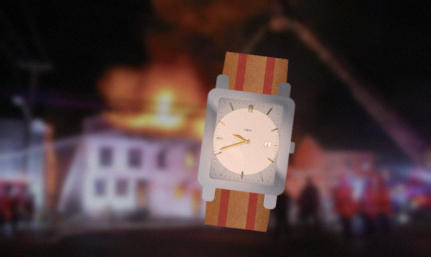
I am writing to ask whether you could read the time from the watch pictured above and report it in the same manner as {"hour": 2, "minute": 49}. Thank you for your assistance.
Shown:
{"hour": 9, "minute": 41}
